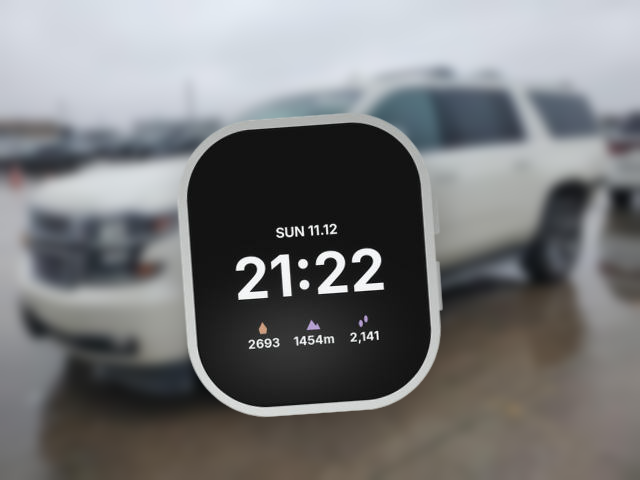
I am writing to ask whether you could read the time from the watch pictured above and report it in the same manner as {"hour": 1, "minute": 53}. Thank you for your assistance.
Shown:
{"hour": 21, "minute": 22}
